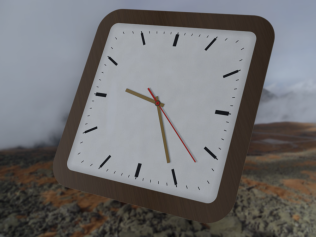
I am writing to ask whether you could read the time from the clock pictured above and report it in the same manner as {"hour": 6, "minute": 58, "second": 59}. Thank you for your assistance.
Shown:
{"hour": 9, "minute": 25, "second": 22}
